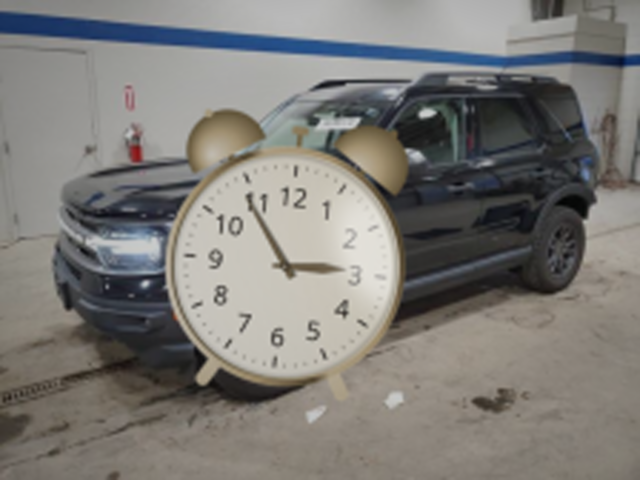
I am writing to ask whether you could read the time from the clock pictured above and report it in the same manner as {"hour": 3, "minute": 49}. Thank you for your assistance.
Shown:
{"hour": 2, "minute": 54}
